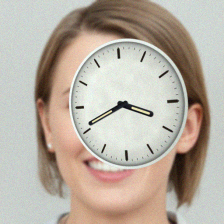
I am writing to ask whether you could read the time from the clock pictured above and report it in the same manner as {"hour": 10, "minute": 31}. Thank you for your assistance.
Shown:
{"hour": 3, "minute": 41}
